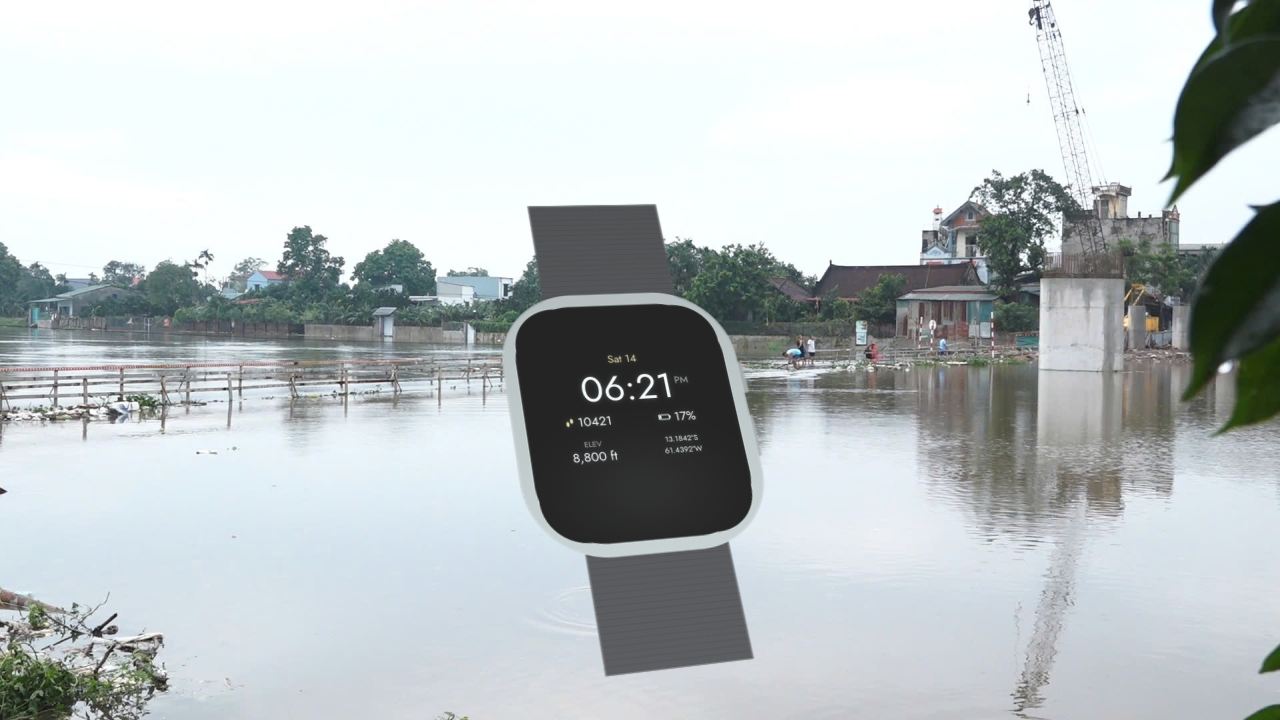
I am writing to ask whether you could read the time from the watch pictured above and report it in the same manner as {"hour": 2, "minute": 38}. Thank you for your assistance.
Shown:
{"hour": 6, "minute": 21}
